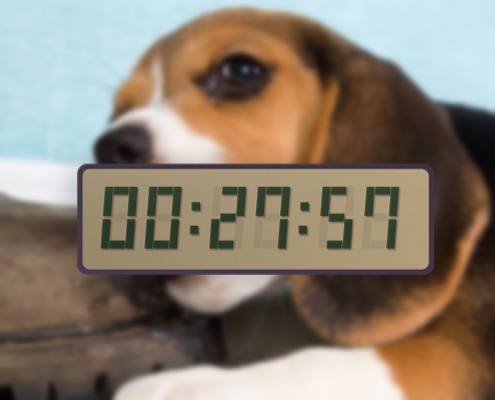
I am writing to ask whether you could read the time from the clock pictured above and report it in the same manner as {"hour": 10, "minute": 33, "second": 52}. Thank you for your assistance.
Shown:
{"hour": 0, "minute": 27, "second": 57}
